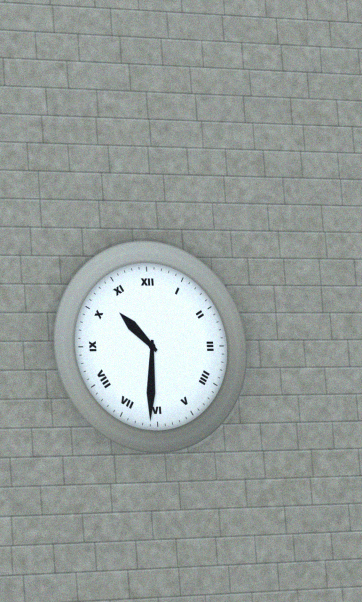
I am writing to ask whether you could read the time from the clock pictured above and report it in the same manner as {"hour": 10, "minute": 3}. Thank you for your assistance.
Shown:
{"hour": 10, "minute": 31}
